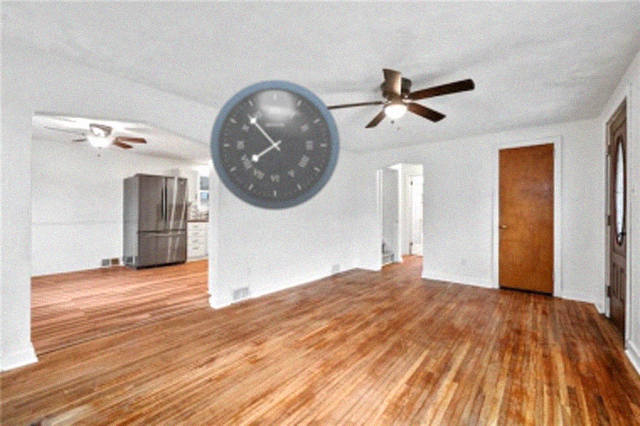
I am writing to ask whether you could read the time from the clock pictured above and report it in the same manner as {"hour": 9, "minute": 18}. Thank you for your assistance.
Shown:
{"hour": 7, "minute": 53}
